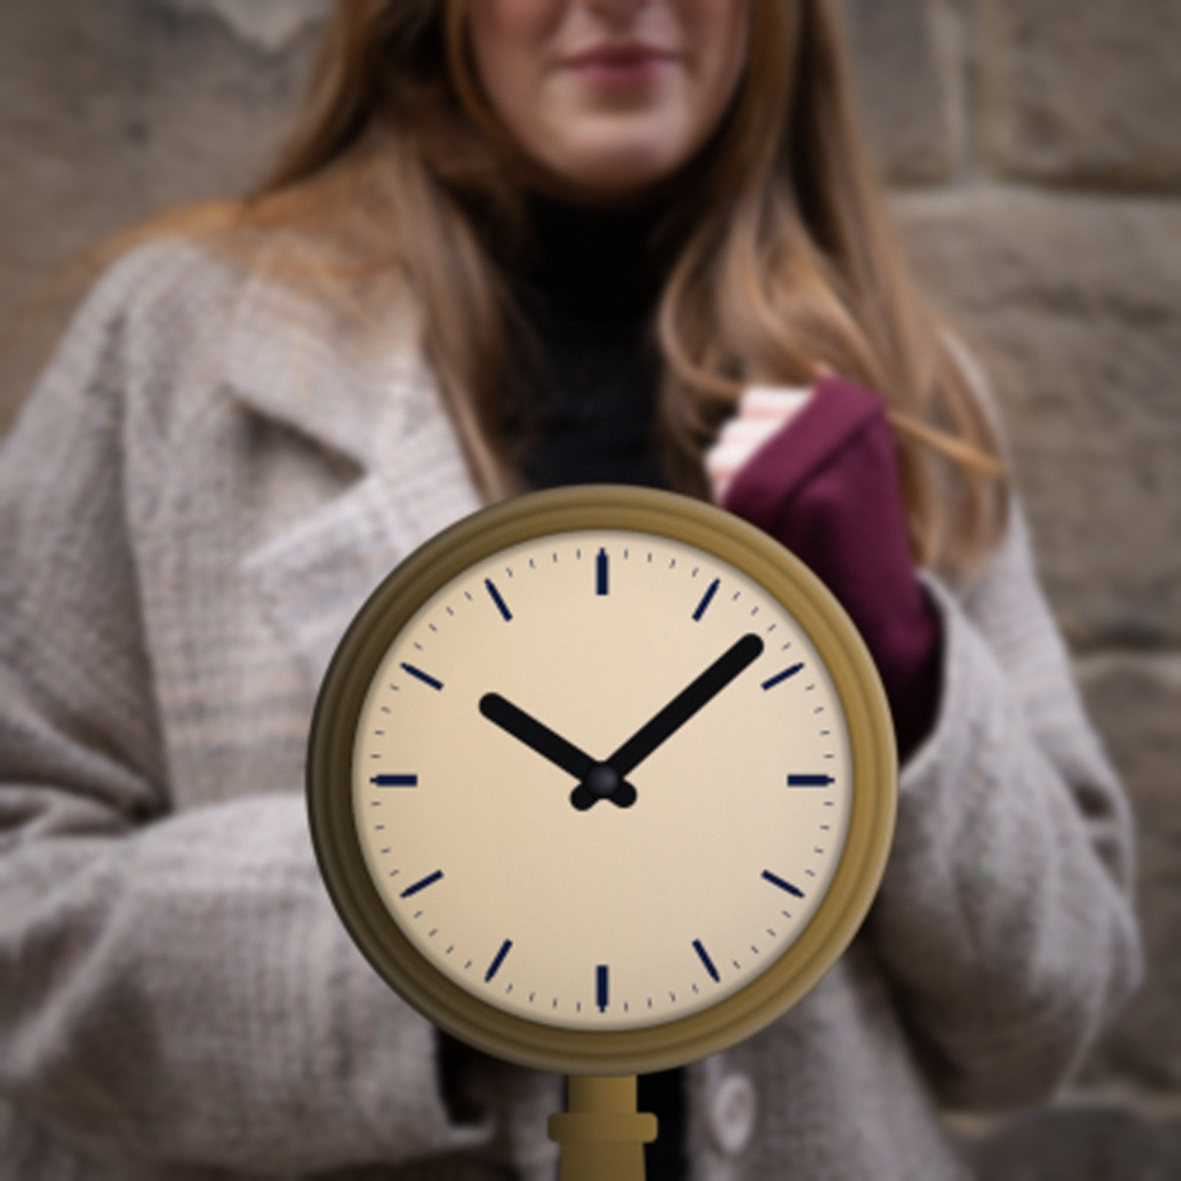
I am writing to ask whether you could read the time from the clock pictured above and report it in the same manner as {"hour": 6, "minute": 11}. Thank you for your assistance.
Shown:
{"hour": 10, "minute": 8}
